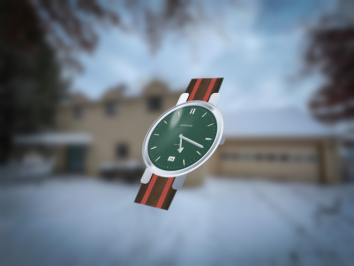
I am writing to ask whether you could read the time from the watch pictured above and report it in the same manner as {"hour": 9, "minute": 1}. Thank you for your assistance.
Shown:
{"hour": 5, "minute": 18}
